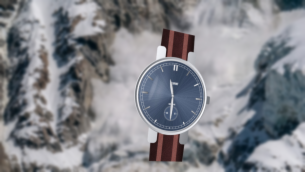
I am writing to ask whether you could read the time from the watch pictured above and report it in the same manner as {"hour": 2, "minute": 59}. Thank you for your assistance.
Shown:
{"hour": 11, "minute": 30}
